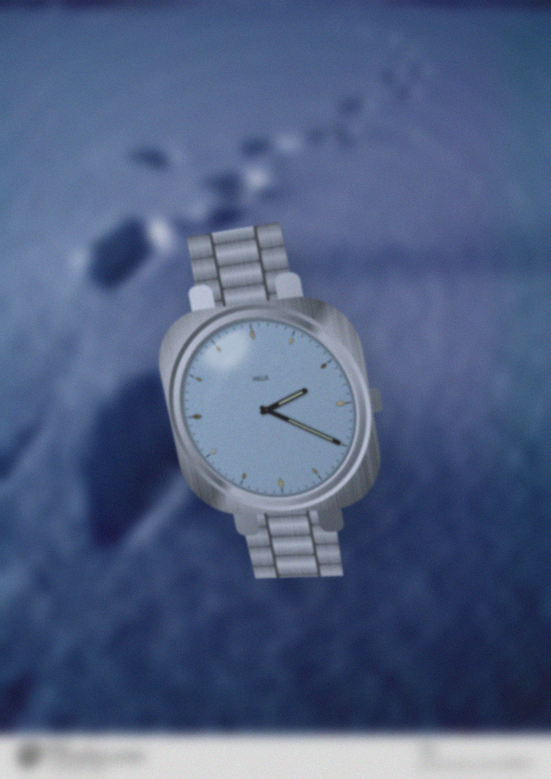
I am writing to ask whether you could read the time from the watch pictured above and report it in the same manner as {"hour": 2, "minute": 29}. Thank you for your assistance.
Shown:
{"hour": 2, "minute": 20}
